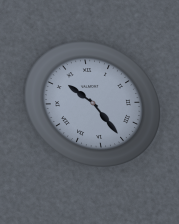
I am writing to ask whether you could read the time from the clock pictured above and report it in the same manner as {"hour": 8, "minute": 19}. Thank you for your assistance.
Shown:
{"hour": 10, "minute": 25}
